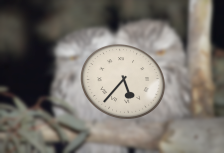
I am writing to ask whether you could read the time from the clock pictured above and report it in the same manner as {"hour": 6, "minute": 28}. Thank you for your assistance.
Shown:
{"hour": 5, "minute": 37}
